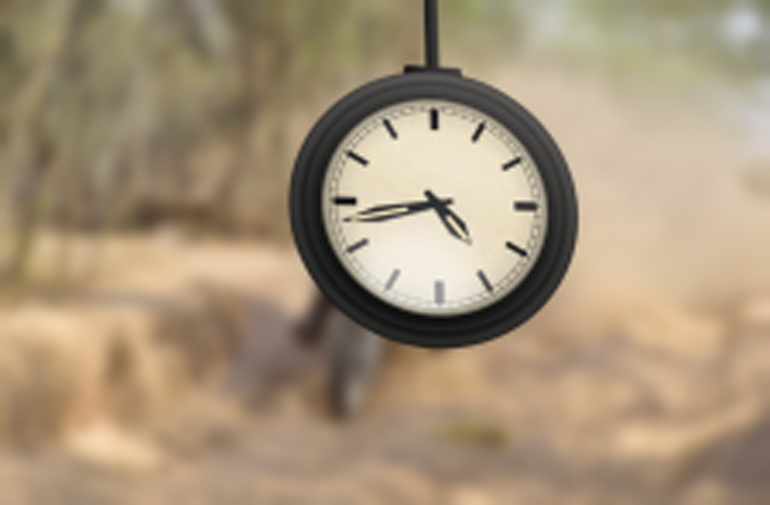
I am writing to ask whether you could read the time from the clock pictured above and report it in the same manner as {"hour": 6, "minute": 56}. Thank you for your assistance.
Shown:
{"hour": 4, "minute": 43}
